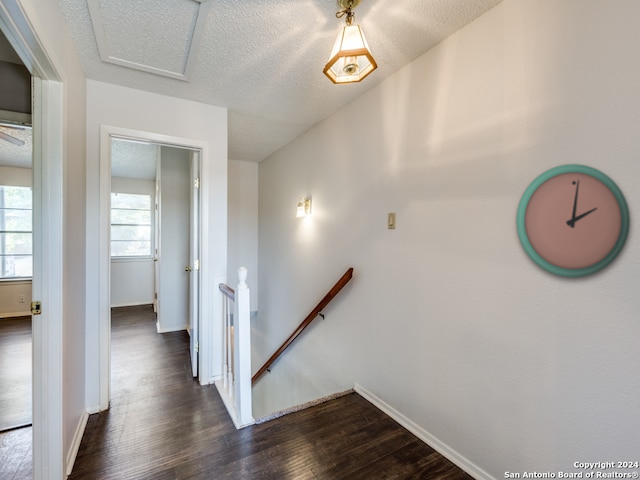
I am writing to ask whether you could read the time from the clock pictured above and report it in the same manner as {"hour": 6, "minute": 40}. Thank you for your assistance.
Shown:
{"hour": 2, "minute": 1}
